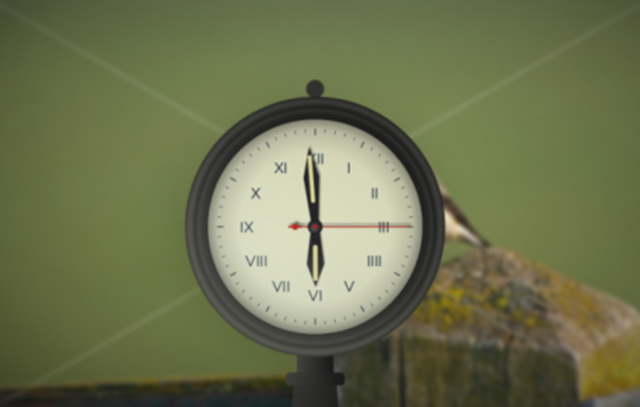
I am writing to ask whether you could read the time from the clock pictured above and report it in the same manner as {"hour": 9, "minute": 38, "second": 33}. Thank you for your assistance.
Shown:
{"hour": 5, "minute": 59, "second": 15}
